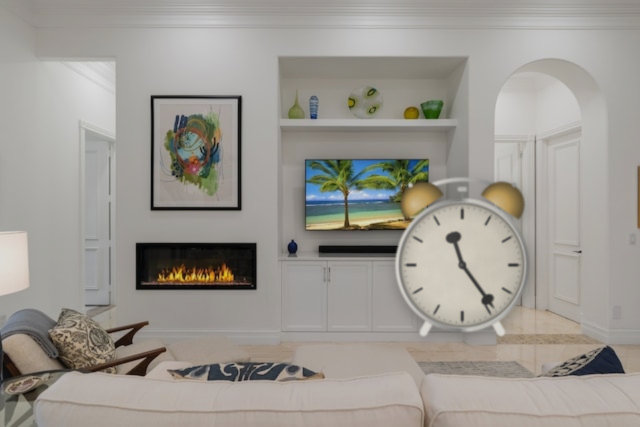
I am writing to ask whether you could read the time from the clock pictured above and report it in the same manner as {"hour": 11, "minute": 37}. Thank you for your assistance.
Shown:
{"hour": 11, "minute": 24}
